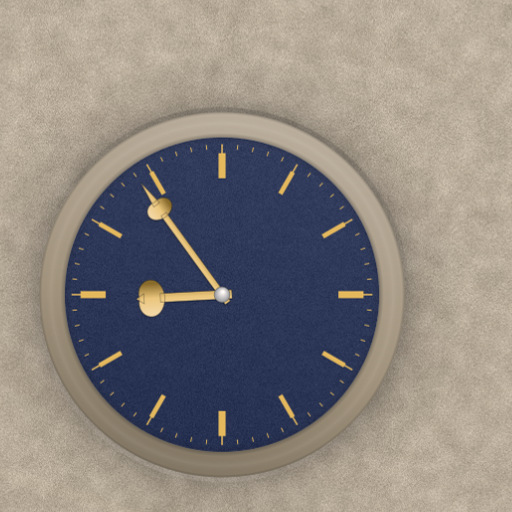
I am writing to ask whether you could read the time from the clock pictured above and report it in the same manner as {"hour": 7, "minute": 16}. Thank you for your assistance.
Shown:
{"hour": 8, "minute": 54}
